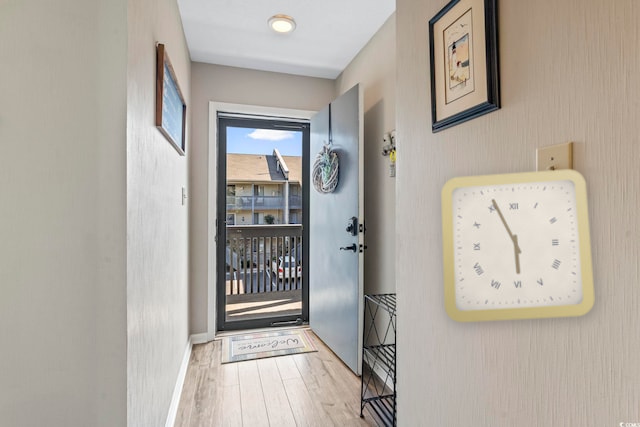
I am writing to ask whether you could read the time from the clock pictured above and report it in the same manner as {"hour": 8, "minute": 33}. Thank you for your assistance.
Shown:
{"hour": 5, "minute": 56}
